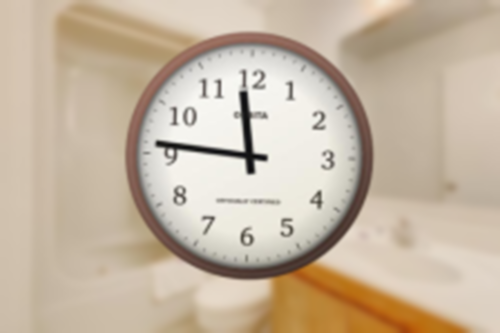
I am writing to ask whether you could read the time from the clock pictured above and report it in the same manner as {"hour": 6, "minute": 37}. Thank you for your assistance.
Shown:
{"hour": 11, "minute": 46}
